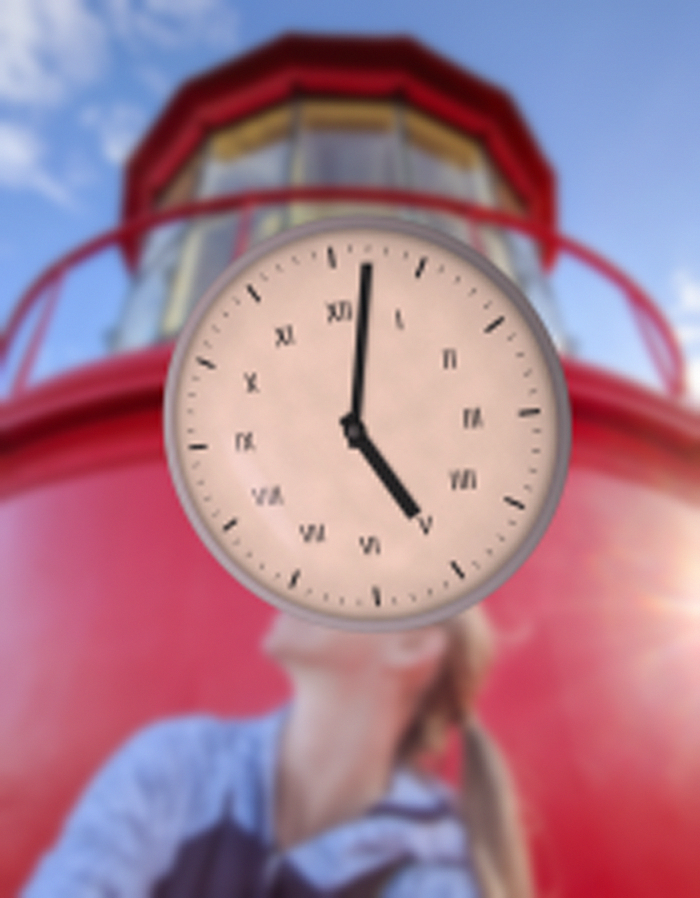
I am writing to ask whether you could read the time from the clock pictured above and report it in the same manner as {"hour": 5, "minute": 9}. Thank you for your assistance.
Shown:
{"hour": 5, "minute": 2}
